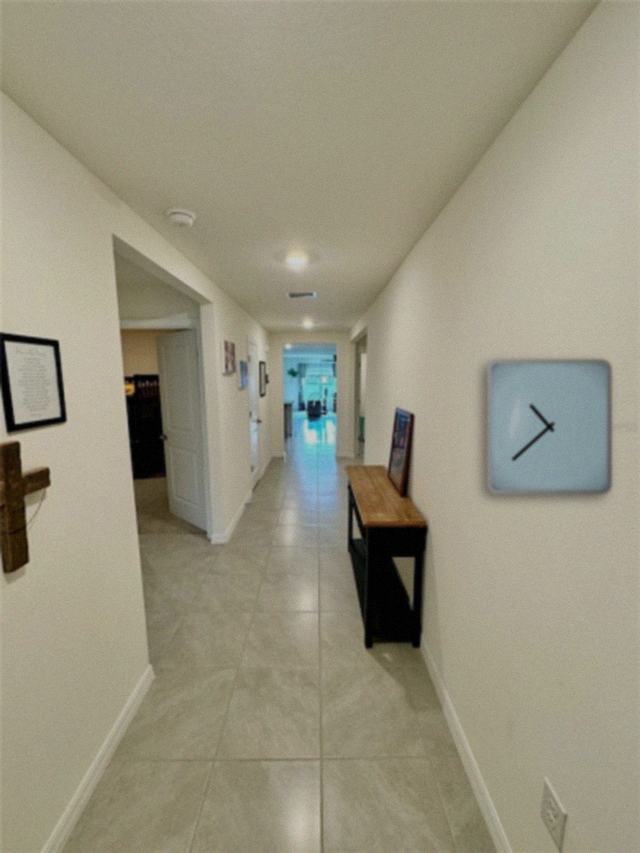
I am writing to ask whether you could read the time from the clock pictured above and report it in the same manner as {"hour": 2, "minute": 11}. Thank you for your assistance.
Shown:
{"hour": 10, "minute": 38}
